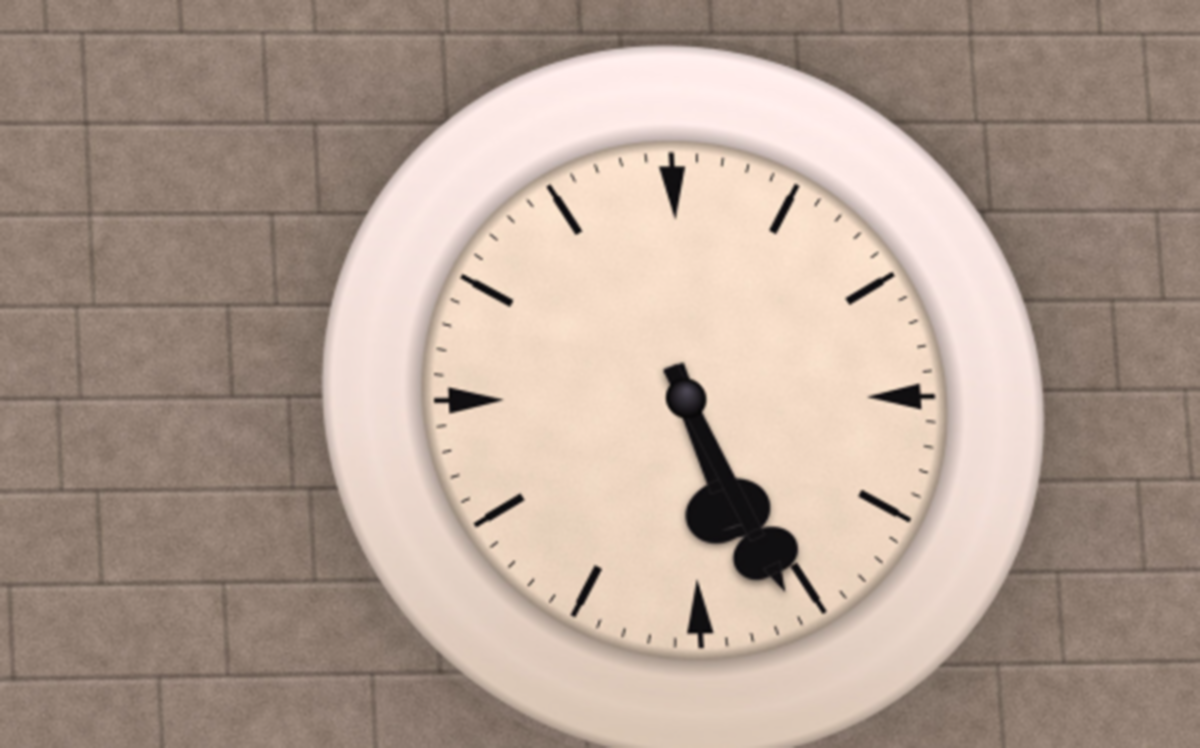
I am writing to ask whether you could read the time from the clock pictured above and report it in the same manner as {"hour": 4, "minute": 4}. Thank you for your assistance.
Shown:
{"hour": 5, "minute": 26}
